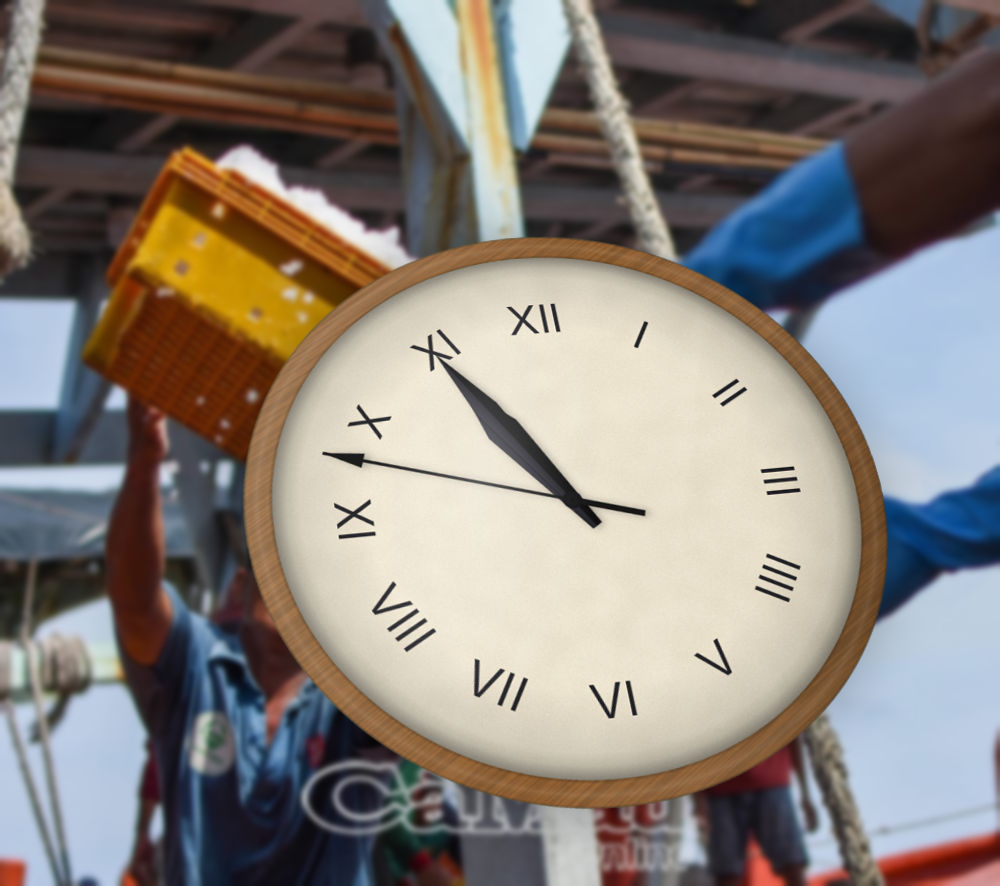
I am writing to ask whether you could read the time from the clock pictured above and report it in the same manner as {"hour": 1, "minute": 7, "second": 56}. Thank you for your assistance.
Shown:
{"hour": 10, "minute": 54, "second": 48}
